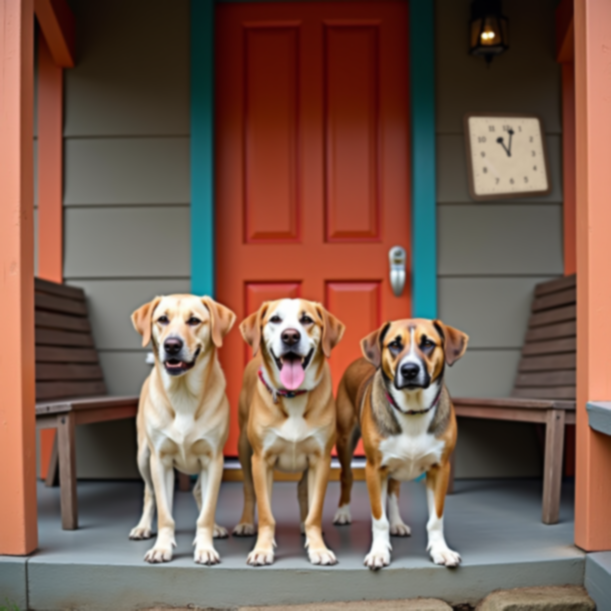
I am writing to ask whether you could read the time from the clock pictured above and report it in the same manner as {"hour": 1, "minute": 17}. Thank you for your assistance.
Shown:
{"hour": 11, "minute": 2}
